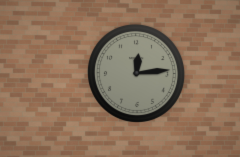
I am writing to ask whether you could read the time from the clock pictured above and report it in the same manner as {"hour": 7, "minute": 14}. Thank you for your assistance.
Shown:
{"hour": 12, "minute": 14}
